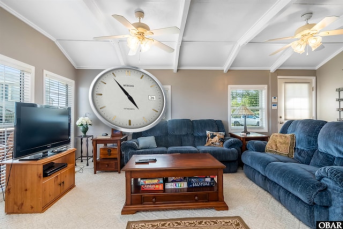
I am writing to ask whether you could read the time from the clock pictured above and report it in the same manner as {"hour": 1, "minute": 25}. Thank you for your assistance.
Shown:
{"hour": 4, "minute": 54}
